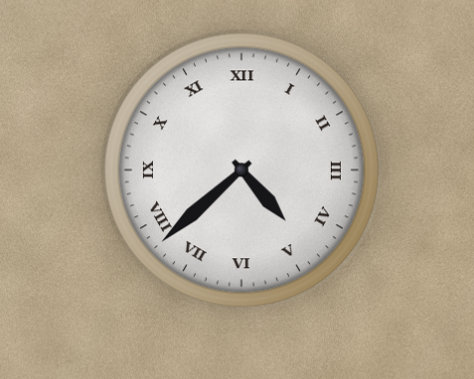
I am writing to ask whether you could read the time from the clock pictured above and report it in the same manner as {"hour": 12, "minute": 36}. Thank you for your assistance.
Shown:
{"hour": 4, "minute": 38}
